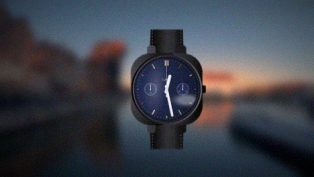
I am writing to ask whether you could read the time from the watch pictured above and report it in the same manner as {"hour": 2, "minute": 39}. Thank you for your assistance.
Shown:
{"hour": 12, "minute": 28}
